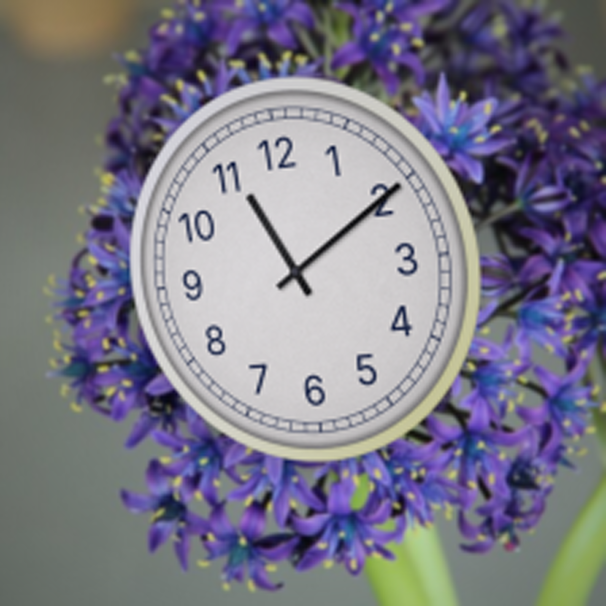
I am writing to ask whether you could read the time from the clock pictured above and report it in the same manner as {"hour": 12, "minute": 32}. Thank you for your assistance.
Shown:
{"hour": 11, "minute": 10}
